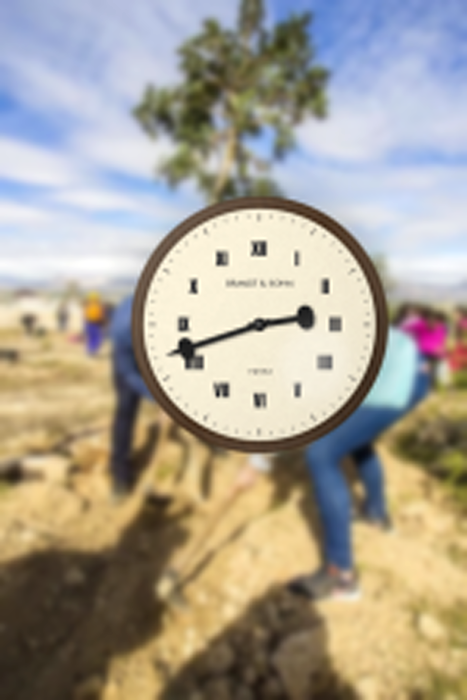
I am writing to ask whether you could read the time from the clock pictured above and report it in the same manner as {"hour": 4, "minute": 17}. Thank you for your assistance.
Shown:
{"hour": 2, "minute": 42}
